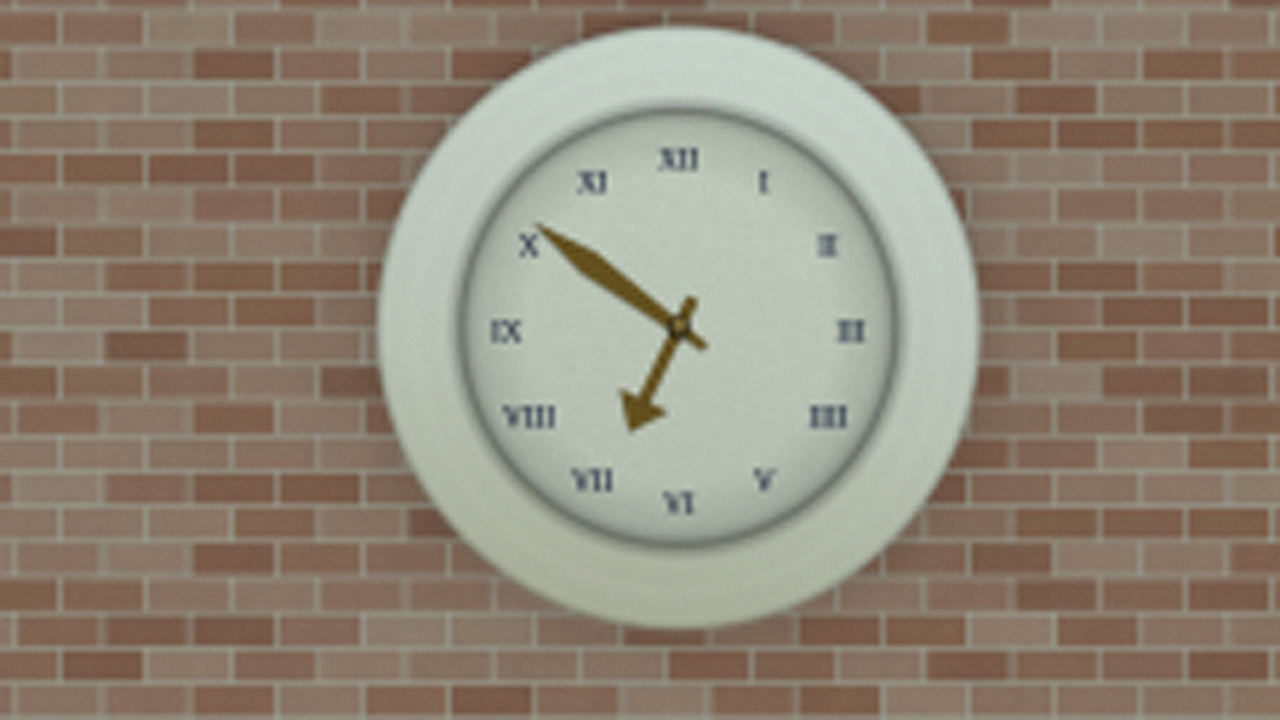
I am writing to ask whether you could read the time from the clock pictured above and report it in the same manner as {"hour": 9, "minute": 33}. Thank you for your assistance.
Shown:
{"hour": 6, "minute": 51}
